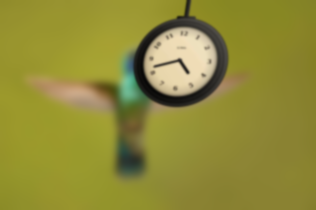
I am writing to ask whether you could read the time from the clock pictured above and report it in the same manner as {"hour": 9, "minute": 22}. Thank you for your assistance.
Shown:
{"hour": 4, "minute": 42}
